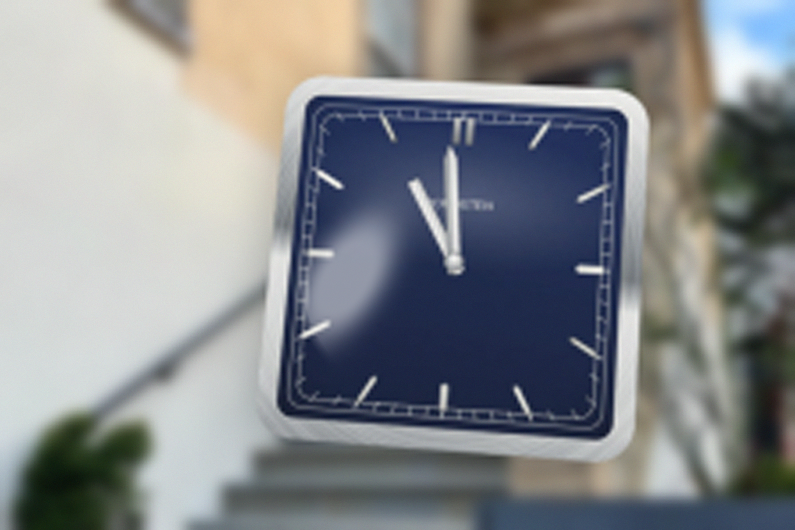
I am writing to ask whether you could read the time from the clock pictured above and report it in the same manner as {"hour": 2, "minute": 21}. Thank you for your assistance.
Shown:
{"hour": 10, "minute": 59}
